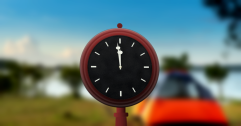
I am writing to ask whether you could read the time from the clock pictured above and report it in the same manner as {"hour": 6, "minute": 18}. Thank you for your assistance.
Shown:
{"hour": 11, "minute": 59}
